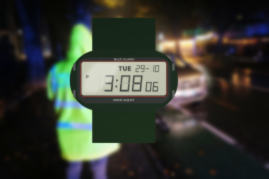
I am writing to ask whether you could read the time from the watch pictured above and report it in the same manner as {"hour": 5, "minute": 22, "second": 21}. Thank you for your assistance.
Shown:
{"hour": 3, "minute": 8, "second": 6}
